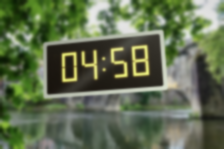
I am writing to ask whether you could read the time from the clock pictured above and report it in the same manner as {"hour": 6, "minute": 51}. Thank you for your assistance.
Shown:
{"hour": 4, "minute": 58}
